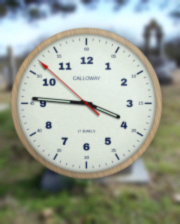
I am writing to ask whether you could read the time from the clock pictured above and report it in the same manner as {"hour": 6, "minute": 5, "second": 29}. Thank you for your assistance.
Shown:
{"hour": 3, "minute": 45, "second": 52}
